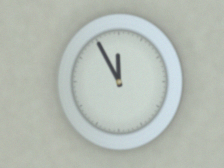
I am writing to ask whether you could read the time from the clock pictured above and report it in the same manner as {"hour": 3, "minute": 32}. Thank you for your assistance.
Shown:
{"hour": 11, "minute": 55}
